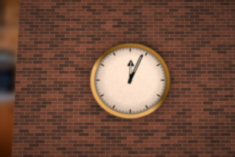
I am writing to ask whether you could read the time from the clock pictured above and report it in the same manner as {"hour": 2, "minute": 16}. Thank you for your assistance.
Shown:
{"hour": 12, "minute": 4}
